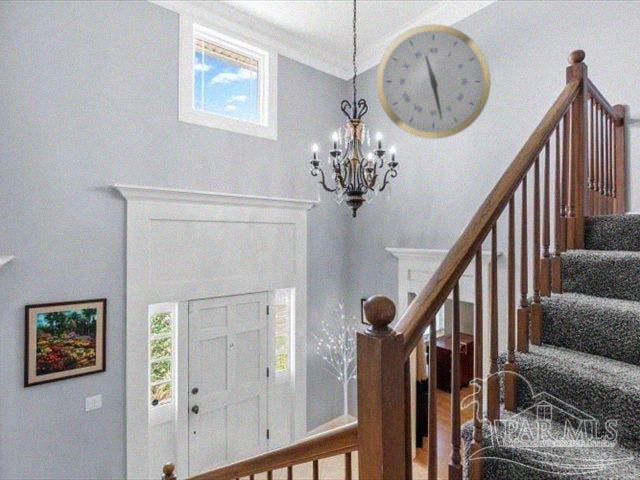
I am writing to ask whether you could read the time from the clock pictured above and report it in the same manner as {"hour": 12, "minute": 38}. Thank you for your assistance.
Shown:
{"hour": 11, "minute": 28}
